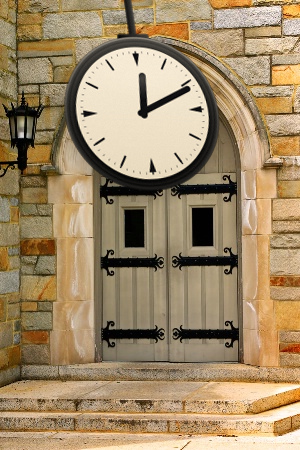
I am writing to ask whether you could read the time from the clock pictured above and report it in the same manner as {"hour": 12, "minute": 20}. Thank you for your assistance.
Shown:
{"hour": 12, "minute": 11}
